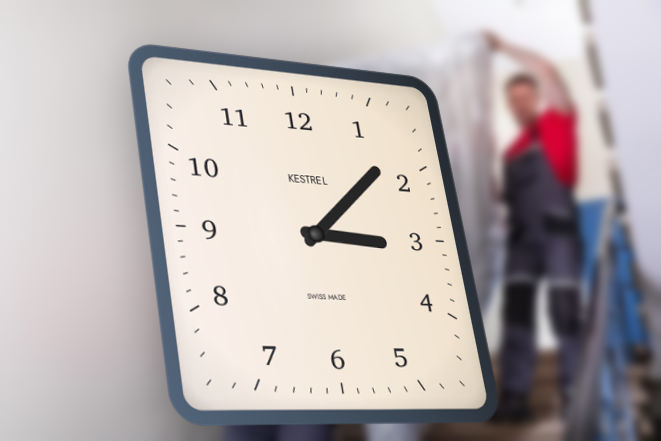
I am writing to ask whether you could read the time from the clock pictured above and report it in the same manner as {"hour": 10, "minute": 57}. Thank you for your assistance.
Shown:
{"hour": 3, "minute": 8}
